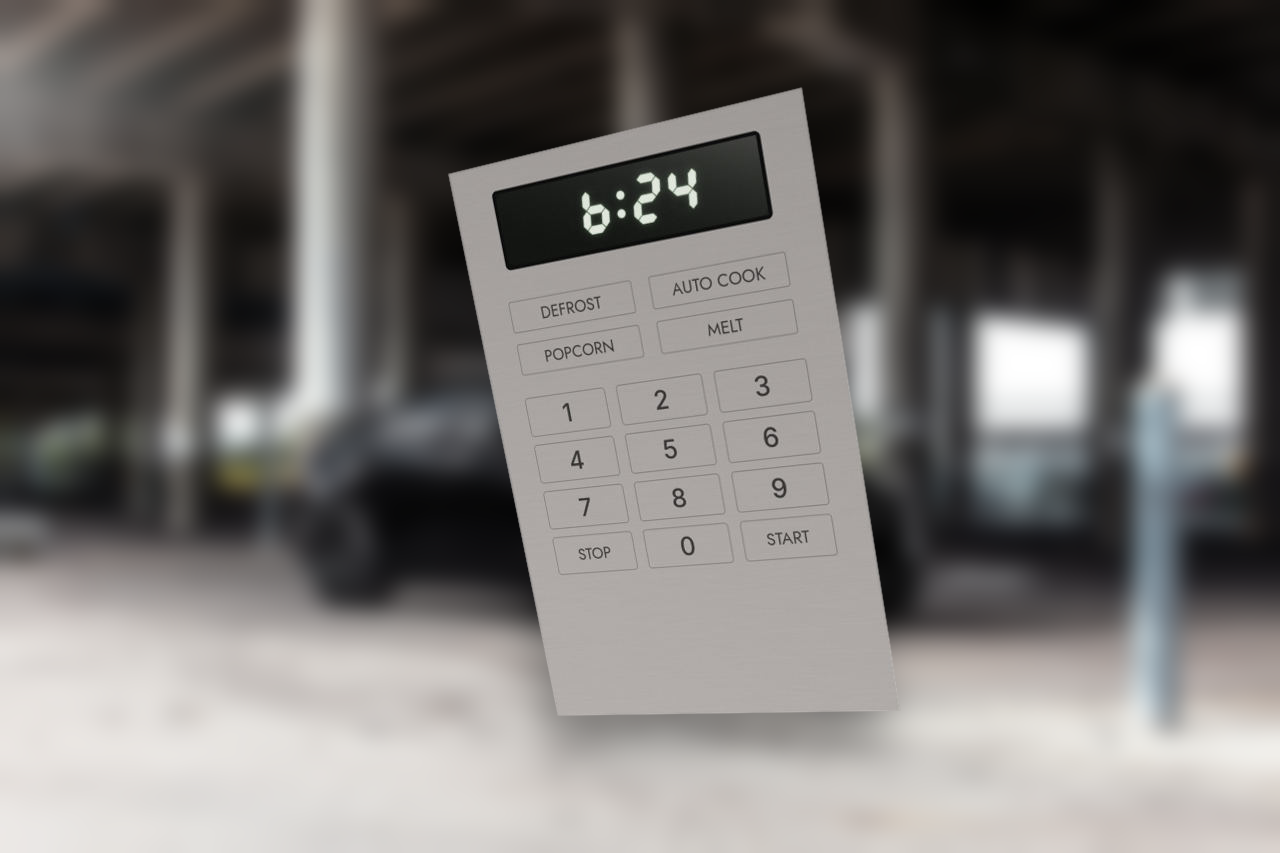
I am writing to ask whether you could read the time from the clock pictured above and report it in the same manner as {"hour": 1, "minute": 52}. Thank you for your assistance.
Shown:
{"hour": 6, "minute": 24}
